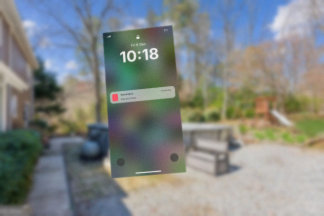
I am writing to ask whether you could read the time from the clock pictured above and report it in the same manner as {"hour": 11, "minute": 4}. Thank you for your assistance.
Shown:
{"hour": 10, "minute": 18}
